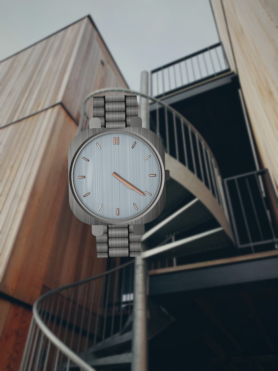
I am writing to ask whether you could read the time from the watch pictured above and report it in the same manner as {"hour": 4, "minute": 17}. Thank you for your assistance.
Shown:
{"hour": 4, "minute": 21}
